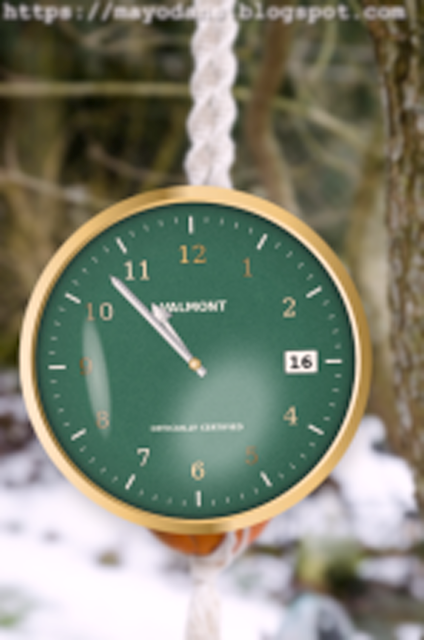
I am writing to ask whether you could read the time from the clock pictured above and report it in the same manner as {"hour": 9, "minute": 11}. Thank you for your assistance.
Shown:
{"hour": 10, "minute": 53}
